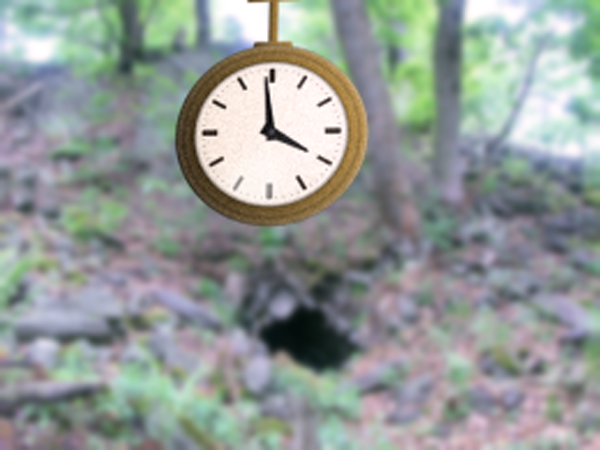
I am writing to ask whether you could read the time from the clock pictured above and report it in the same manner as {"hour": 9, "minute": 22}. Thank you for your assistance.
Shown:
{"hour": 3, "minute": 59}
